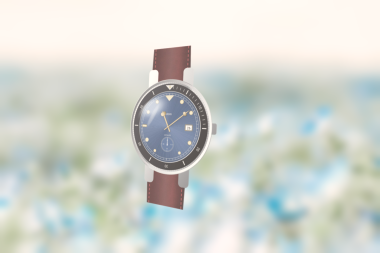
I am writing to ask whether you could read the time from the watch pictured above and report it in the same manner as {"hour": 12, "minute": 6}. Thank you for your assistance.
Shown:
{"hour": 11, "minute": 9}
